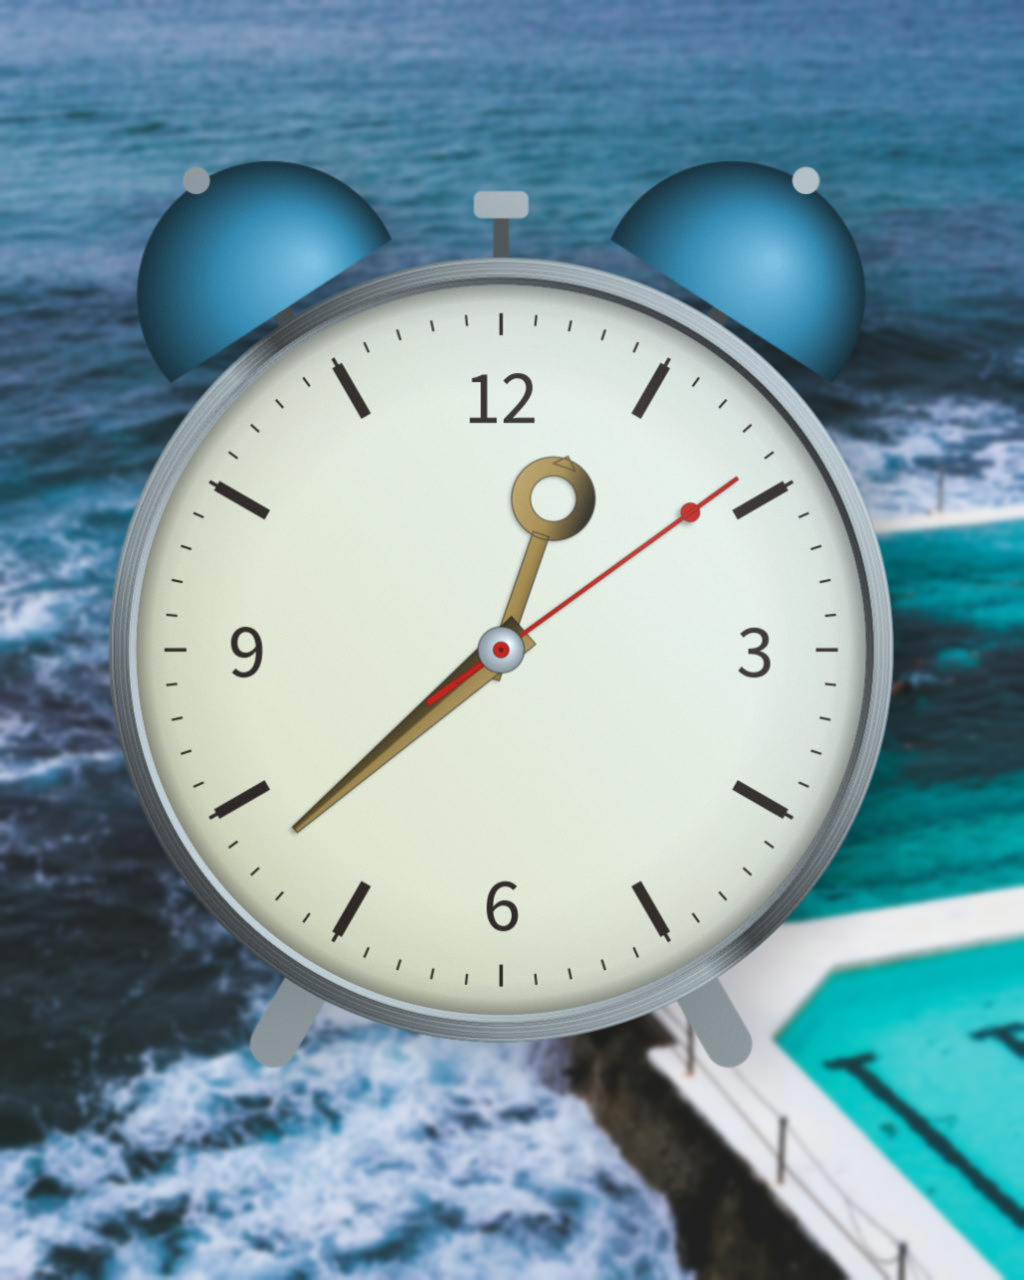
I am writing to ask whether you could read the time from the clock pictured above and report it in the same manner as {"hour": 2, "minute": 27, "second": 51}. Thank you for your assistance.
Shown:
{"hour": 12, "minute": 38, "second": 9}
